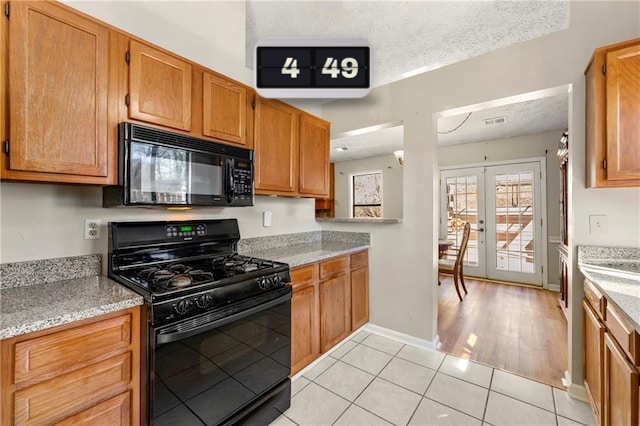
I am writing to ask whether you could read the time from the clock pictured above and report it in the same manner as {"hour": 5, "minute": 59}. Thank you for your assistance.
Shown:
{"hour": 4, "minute": 49}
